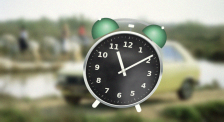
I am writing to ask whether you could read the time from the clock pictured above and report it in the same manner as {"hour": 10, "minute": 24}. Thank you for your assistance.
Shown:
{"hour": 11, "minute": 9}
